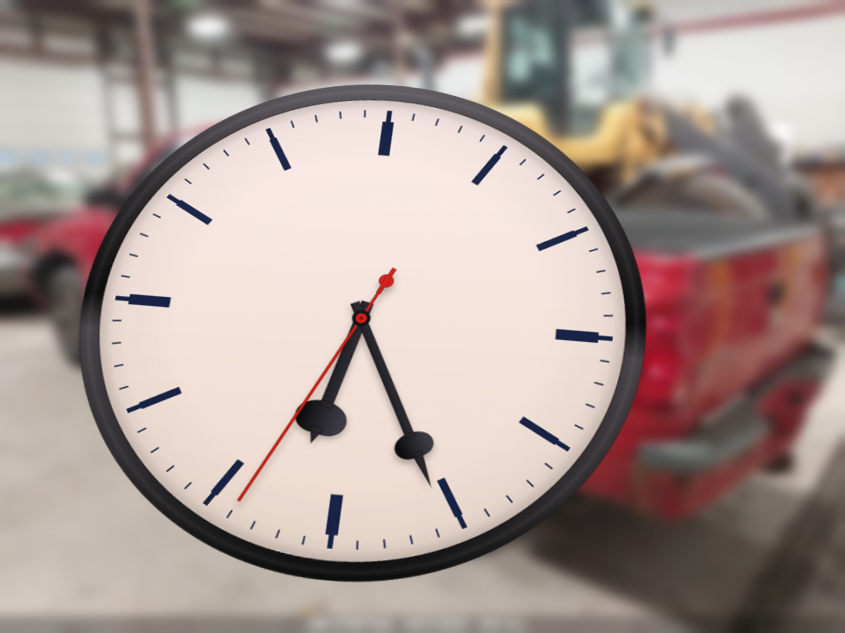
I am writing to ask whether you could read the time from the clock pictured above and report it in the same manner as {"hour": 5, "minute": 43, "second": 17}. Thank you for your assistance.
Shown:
{"hour": 6, "minute": 25, "second": 34}
